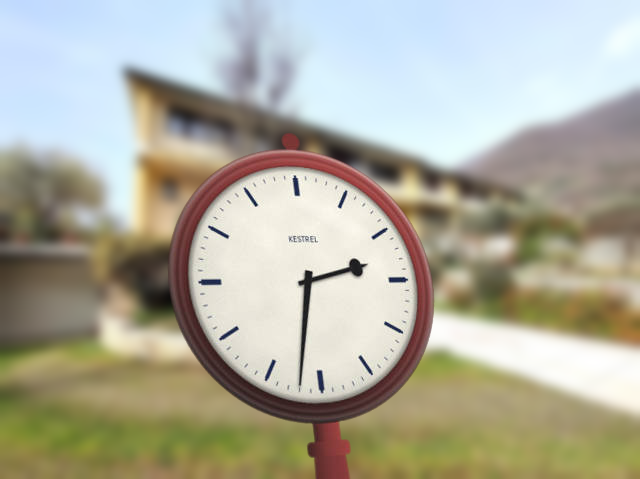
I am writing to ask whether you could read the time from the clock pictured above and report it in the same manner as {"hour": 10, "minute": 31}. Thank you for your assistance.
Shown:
{"hour": 2, "minute": 32}
